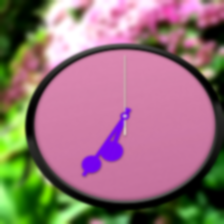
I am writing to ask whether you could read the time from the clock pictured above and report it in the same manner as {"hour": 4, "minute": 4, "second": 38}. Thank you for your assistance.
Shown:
{"hour": 6, "minute": 35, "second": 0}
